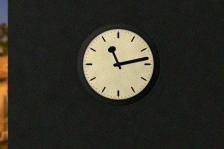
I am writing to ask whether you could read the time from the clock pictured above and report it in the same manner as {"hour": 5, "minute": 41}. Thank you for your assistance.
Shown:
{"hour": 11, "minute": 13}
